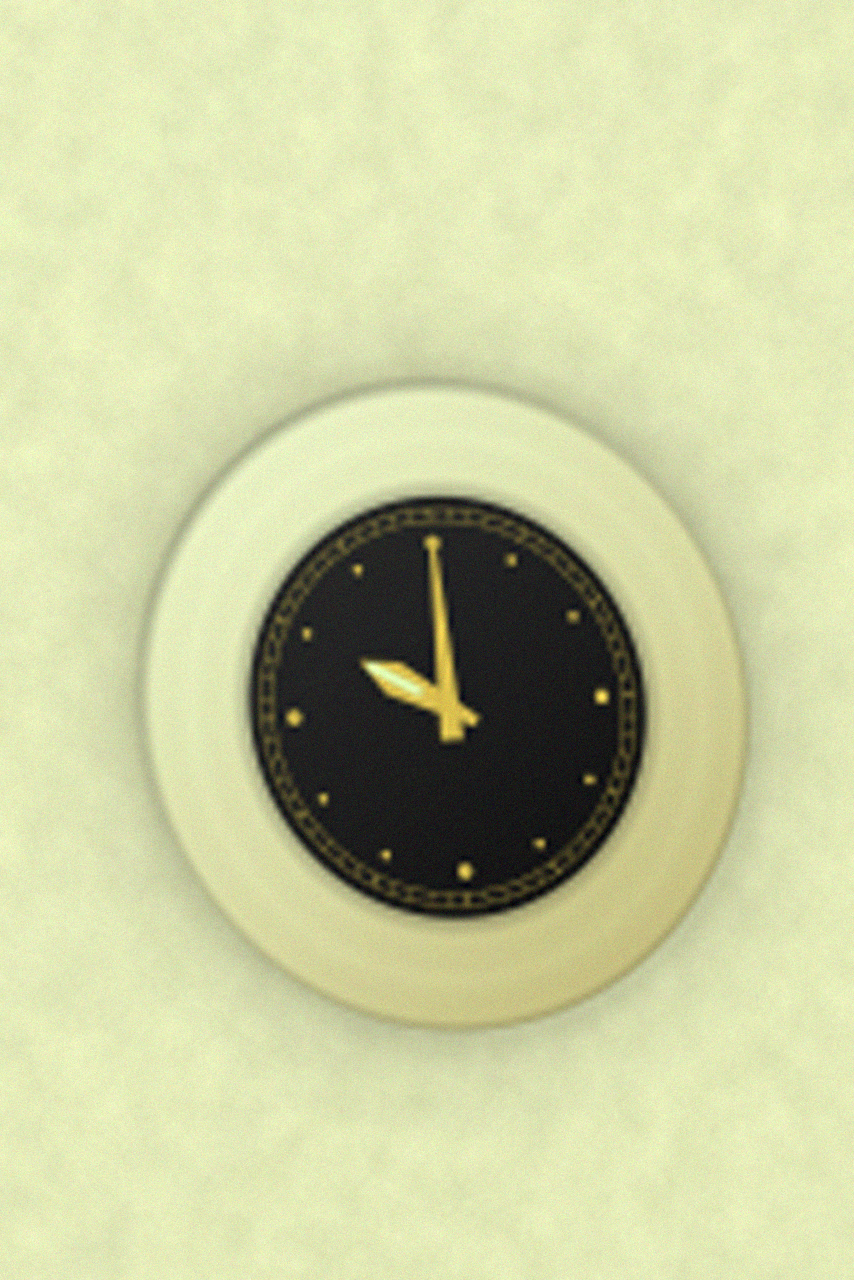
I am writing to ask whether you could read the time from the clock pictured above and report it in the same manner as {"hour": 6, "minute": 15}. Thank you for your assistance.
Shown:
{"hour": 10, "minute": 0}
